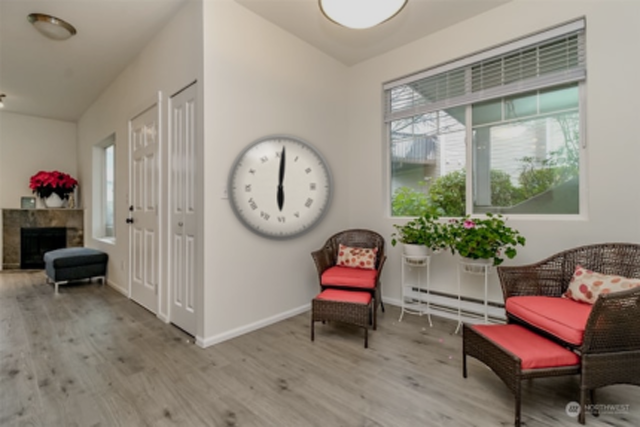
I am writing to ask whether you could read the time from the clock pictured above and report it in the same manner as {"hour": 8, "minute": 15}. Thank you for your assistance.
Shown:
{"hour": 6, "minute": 1}
